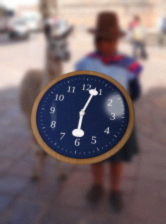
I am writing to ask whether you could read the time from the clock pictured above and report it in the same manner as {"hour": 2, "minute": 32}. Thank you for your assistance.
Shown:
{"hour": 6, "minute": 3}
